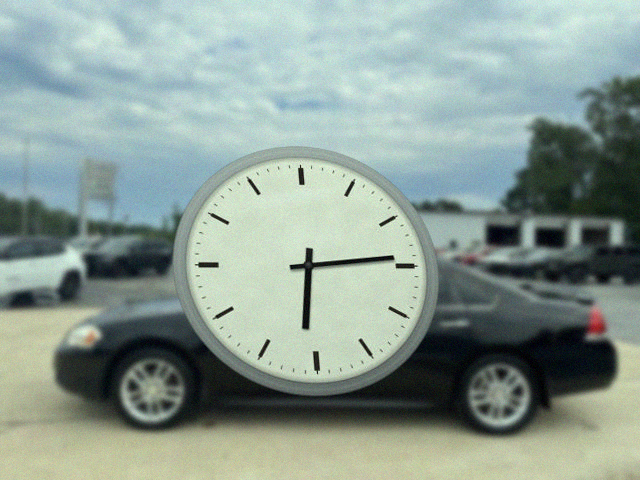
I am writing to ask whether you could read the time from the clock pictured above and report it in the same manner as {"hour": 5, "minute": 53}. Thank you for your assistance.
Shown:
{"hour": 6, "minute": 14}
